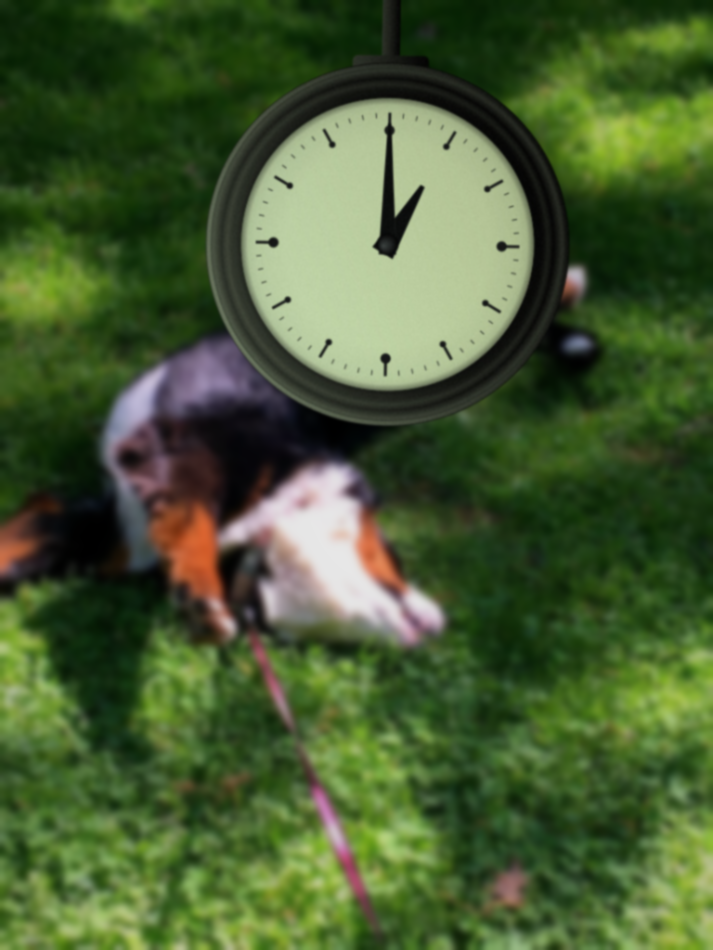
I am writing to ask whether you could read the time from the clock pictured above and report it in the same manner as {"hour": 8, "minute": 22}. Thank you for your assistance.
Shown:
{"hour": 1, "minute": 0}
